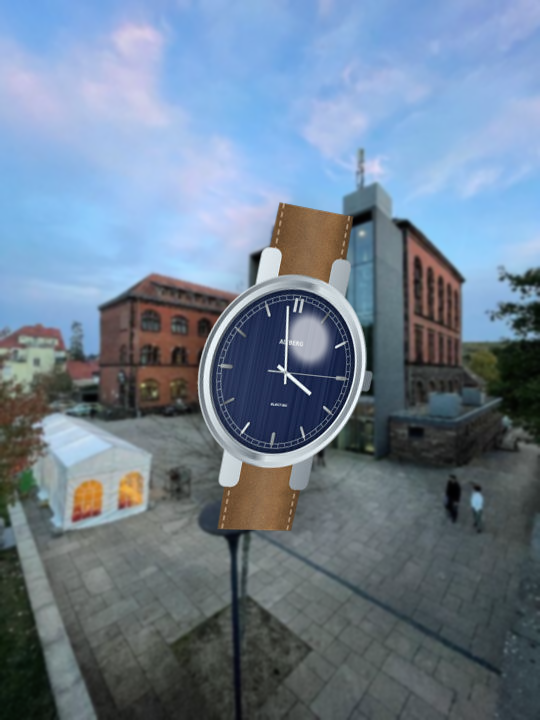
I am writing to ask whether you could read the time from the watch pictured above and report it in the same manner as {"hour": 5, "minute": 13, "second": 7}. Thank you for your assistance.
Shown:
{"hour": 3, "minute": 58, "second": 15}
